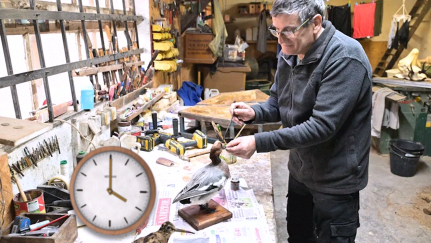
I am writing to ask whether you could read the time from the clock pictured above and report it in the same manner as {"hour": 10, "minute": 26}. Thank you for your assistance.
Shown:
{"hour": 4, "minute": 0}
